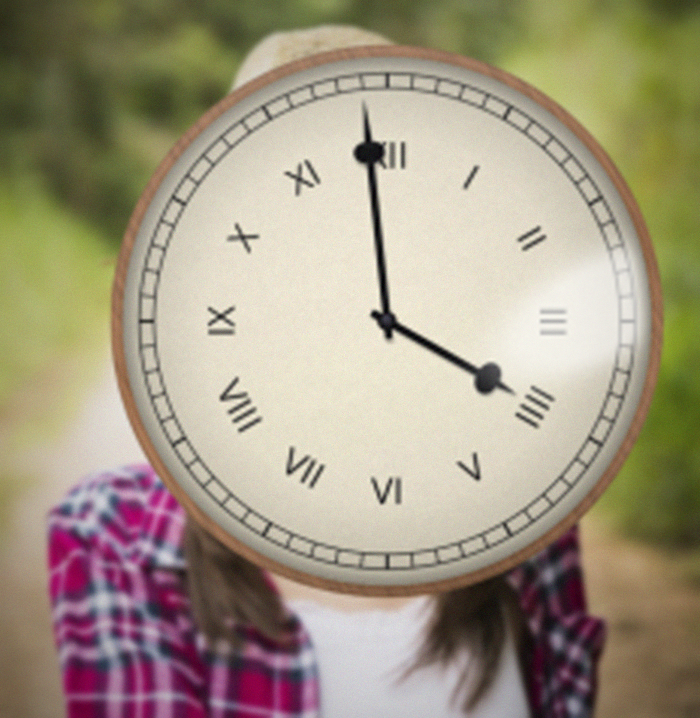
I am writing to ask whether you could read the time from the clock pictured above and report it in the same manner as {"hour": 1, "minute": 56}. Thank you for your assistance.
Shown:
{"hour": 3, "minute": 59}
